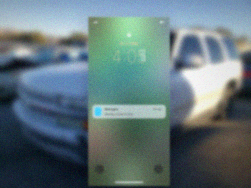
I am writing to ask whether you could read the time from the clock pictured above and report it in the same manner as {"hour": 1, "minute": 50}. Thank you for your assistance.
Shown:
{"hour": 4, "minute": 5}
